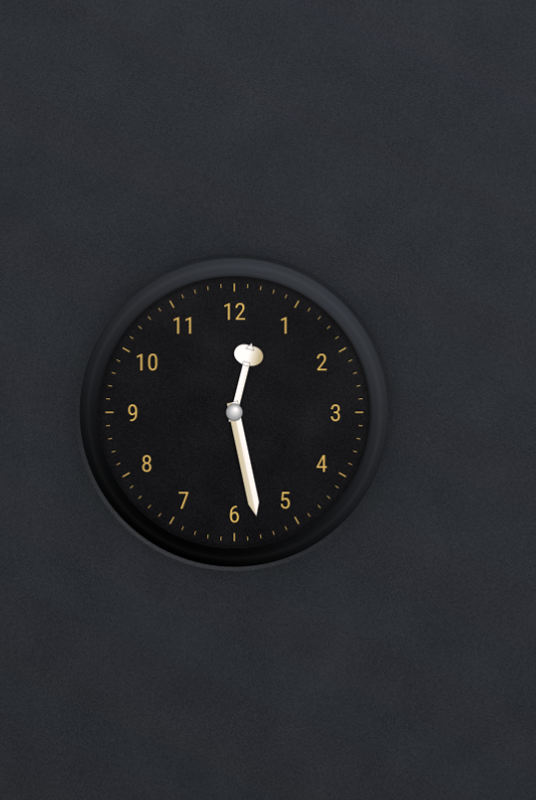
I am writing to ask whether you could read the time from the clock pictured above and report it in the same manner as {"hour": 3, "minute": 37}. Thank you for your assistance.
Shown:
{"hour": 12, "minute": 28}
